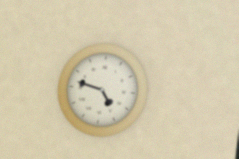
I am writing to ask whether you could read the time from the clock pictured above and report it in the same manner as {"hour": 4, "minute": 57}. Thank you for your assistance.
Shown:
{"hour": 4, "minute": 47}
